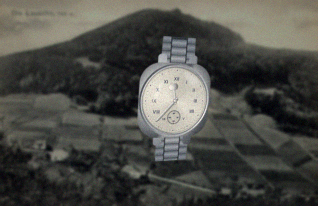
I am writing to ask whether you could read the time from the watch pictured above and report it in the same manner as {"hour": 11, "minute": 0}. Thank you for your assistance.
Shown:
{"hour": 11, "minute": 37}
